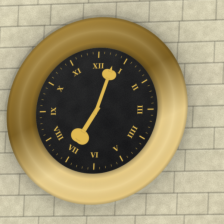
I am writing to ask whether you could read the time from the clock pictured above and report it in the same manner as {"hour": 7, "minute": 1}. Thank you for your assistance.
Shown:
{"hour": 7, "minute": 3}
